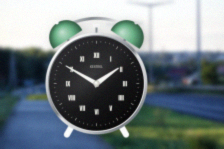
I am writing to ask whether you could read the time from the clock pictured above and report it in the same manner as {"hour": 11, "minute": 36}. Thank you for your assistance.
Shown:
{"hour": 1, "minute": 50}
